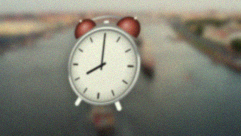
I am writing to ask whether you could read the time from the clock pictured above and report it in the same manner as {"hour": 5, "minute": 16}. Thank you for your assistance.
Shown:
{"hour": 8, "minute": 0}
